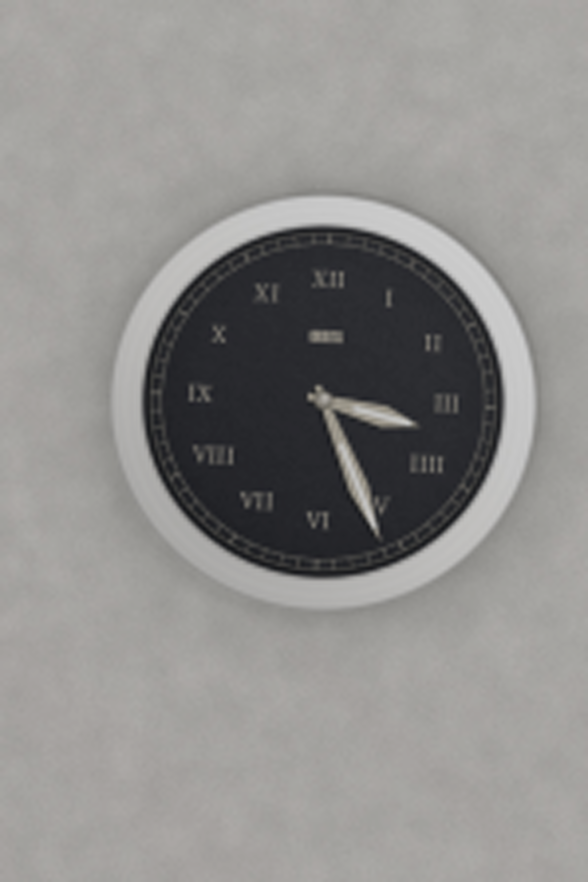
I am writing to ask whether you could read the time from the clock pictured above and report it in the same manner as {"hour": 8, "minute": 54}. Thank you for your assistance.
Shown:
{"hour": 3, "minute": 26}
